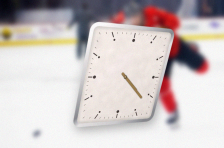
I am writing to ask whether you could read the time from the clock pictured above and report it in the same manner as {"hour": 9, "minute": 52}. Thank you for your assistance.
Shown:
{"hour": 4, "minute": 22}
